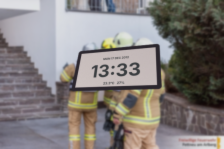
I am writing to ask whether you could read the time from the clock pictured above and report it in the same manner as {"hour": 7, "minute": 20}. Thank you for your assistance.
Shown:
{"hour": 13, "minute": 33}
